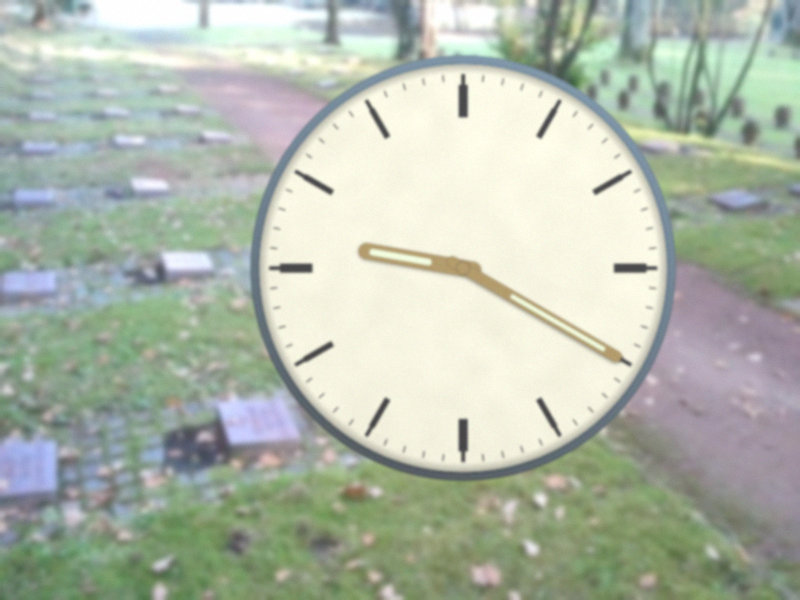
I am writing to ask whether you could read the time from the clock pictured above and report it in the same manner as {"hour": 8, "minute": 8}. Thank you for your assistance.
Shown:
{"hour": 9, "minute": 20}
